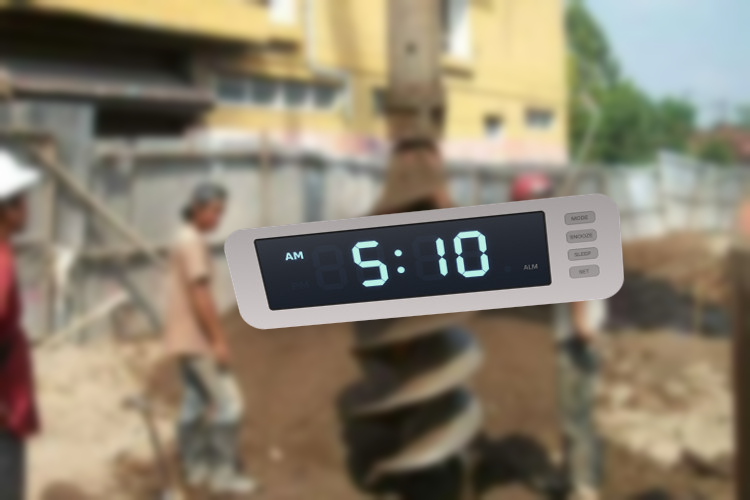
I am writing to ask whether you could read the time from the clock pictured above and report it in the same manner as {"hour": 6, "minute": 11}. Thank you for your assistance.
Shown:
{"hour": 5, "minute": 10}
